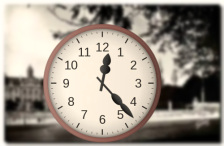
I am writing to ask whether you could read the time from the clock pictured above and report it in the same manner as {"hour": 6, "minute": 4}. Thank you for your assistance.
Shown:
{"hour": 12, "minute": 23}
